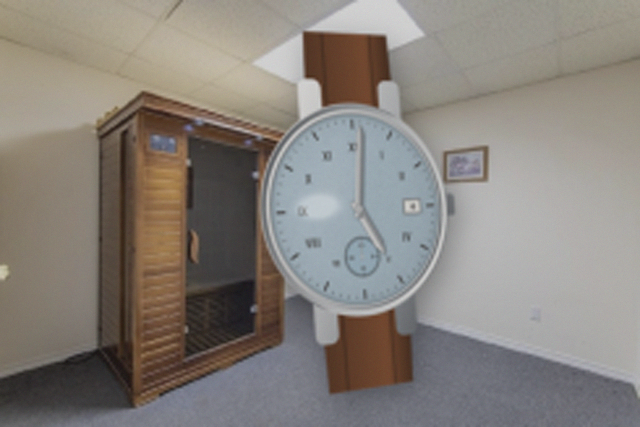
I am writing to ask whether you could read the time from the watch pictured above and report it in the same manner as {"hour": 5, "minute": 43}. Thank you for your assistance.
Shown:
{"hour": 5, "minute": 1}
